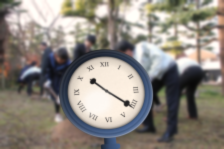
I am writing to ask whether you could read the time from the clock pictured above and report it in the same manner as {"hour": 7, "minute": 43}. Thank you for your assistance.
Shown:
{"hour": 10, "minute": 21}
